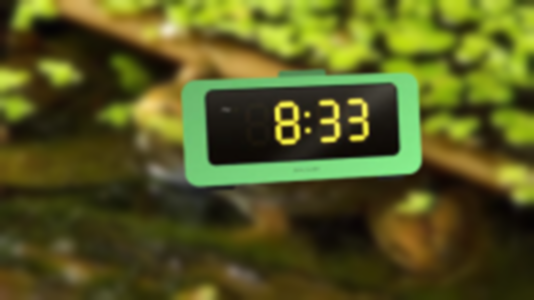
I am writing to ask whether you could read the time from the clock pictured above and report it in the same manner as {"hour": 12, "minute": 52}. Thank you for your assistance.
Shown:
{"hour": 8, "minute": 33}
